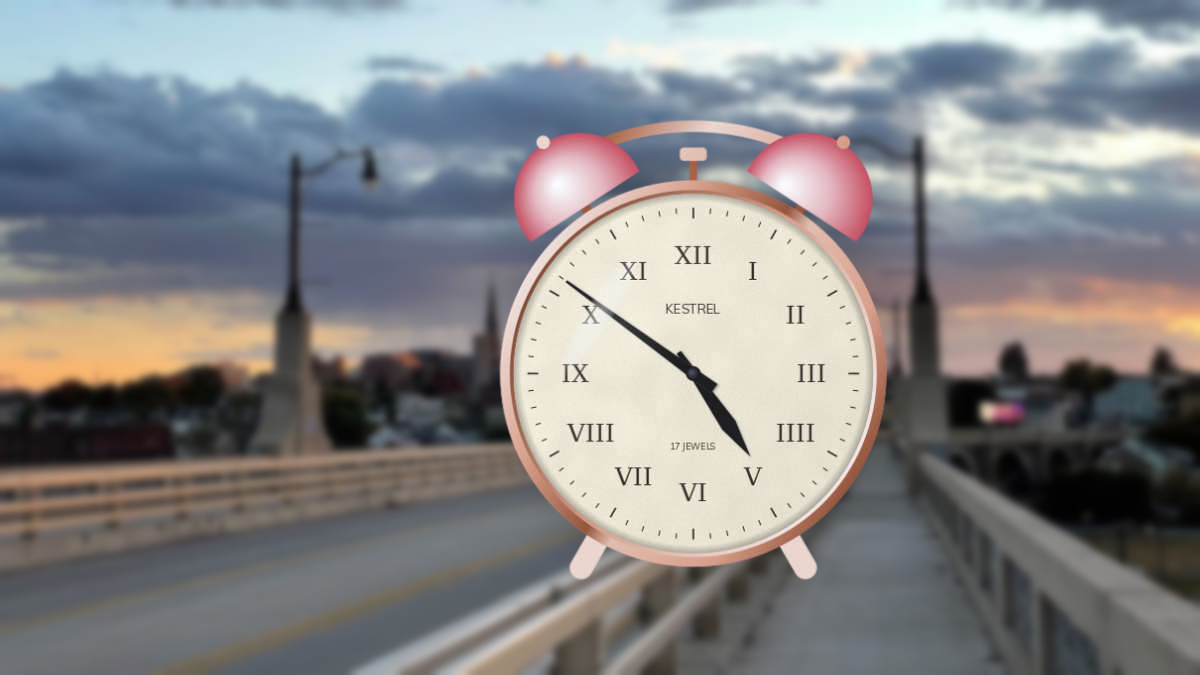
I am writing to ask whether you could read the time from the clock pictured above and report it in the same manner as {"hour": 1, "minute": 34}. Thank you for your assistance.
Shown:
{"hour": 4, "minute": 51}
